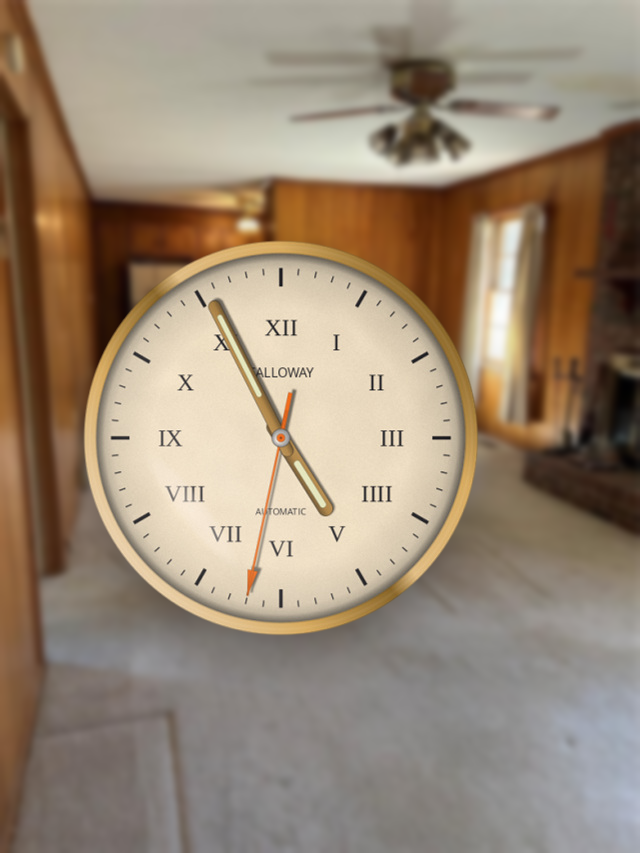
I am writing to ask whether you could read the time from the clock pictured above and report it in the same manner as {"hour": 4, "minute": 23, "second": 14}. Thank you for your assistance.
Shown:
{"hour": 4, "minute": 55, "second": 32}
